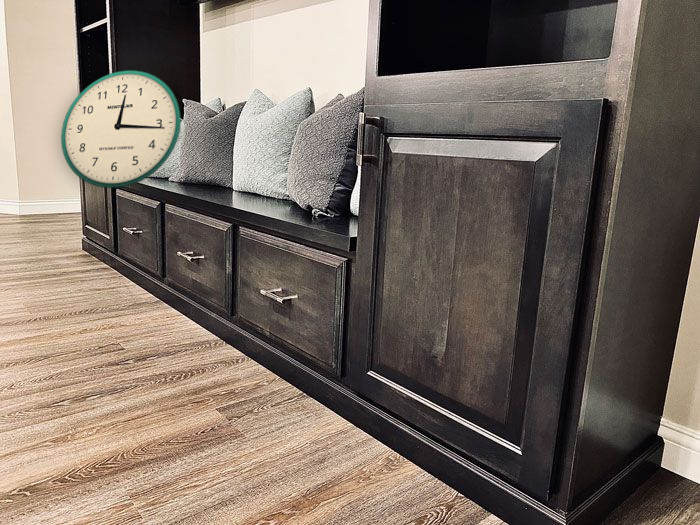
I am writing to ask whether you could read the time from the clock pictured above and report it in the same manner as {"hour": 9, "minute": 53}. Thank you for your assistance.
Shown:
{"hour": 12, "minute": 16}
